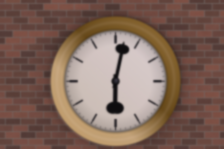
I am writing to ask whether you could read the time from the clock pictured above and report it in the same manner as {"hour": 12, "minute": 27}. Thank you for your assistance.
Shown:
{"hour": 6, "minute": 2}
